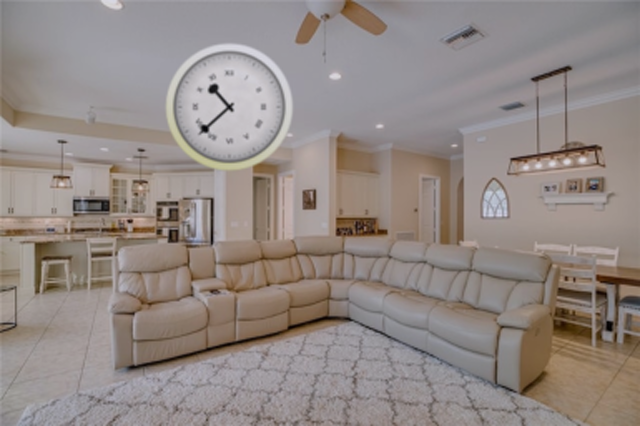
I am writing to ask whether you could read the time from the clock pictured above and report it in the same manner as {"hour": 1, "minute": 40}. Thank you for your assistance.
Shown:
{"hour": 10, "minute": 38}
